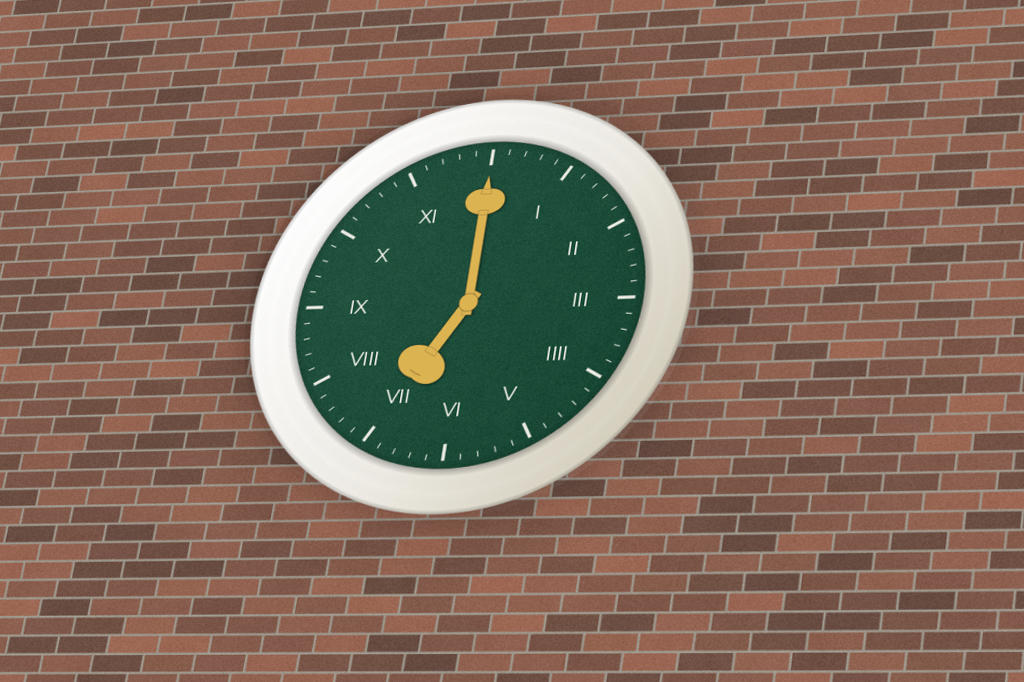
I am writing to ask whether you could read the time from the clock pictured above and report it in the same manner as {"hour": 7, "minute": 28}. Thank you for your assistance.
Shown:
{"hour": 7, "minute": 0}
